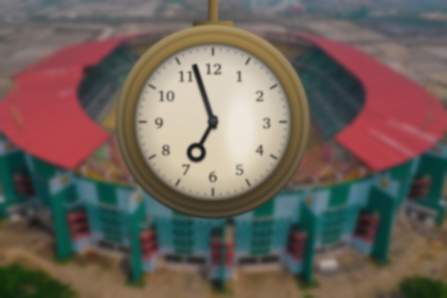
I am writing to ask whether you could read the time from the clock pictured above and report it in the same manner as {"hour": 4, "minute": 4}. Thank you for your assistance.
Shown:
{"hour": 6, "minute": 57}
